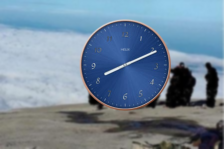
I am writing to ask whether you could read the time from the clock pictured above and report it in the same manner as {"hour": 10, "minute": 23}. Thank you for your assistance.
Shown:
{"hour": 8, "minute": 11}
